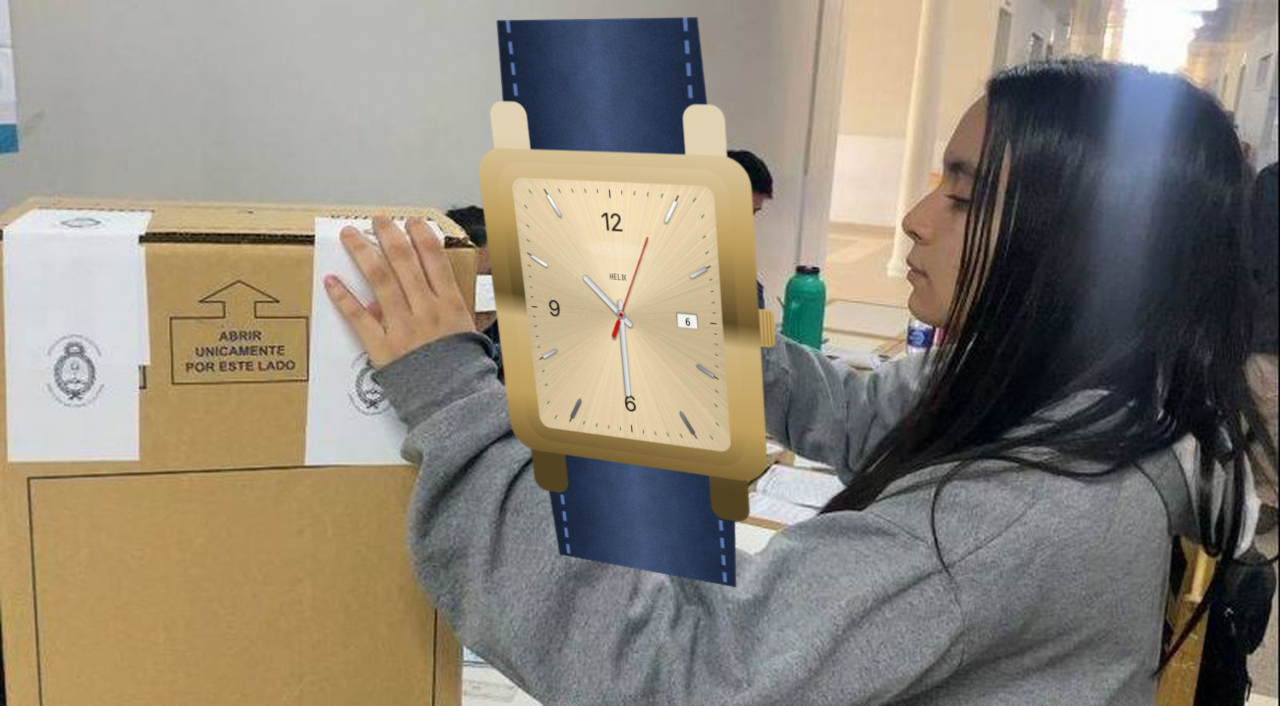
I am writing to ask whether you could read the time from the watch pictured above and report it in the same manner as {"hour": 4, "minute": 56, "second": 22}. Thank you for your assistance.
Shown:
{"hour": 10, "minute": 30, "second": 4}
